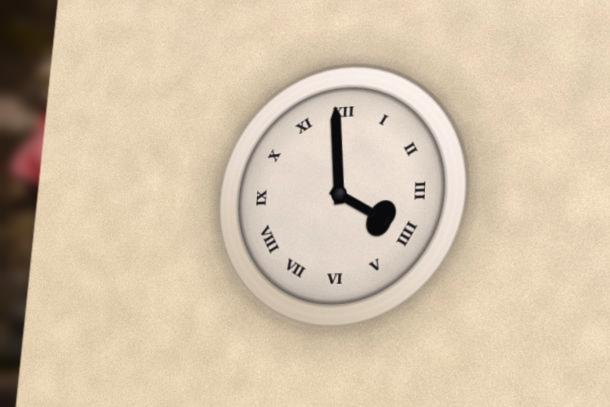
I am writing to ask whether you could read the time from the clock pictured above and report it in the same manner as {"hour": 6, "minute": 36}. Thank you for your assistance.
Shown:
{"hour": 3, "minute": 59}
